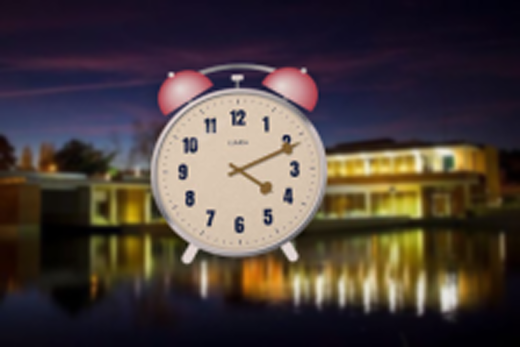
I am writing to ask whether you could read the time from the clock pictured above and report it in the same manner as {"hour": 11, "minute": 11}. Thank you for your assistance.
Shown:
{"hour": 4, "minute": 11}
